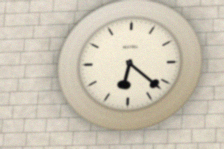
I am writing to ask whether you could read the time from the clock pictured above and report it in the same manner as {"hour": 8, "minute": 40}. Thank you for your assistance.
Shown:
{"hour": 6, "minute": 22}
